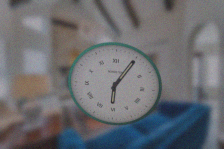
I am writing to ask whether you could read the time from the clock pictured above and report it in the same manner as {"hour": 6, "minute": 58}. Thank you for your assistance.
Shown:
{"hour": 6, "minute": 5}
